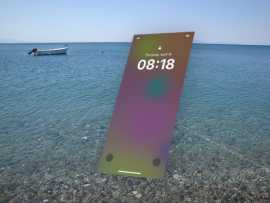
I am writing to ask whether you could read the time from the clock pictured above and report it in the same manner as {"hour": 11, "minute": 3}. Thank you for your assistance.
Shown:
{"hour": 8, "minute": 18}
